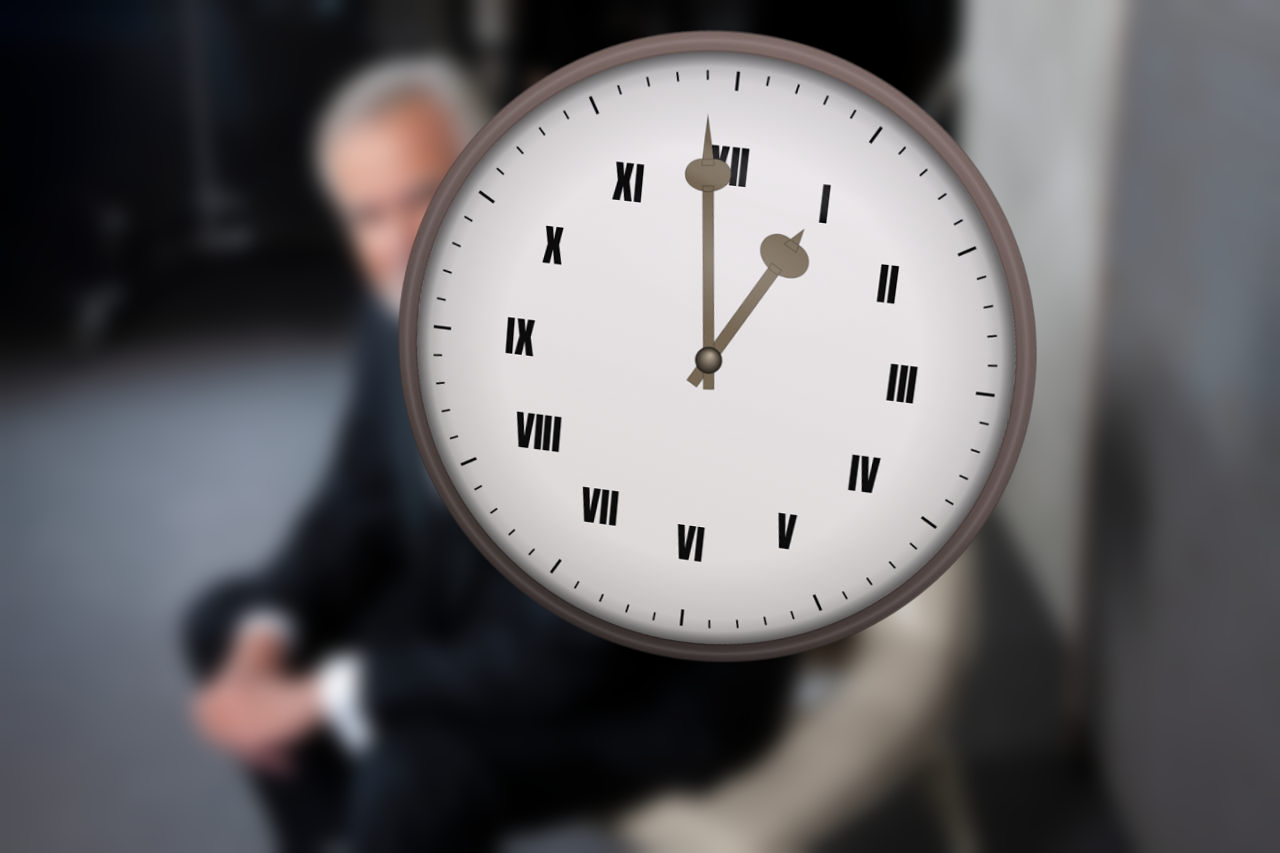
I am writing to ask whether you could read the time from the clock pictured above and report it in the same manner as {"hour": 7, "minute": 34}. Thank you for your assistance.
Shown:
{"hour": 12, "minute": 59}
